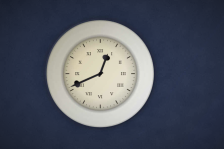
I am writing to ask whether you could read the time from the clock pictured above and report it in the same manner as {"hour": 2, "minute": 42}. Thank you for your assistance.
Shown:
{"hour": 12, "minute": 41}
